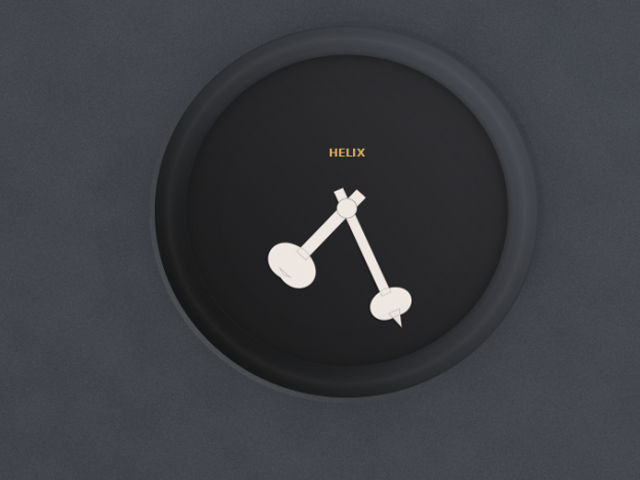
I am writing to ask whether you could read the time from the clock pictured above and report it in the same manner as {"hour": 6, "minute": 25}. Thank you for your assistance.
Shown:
{"hour": 7, "minute": 26}
